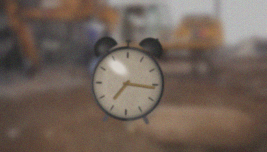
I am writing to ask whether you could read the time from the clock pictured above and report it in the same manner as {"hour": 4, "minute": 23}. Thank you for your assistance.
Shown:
{"hour": 7, "minute": 16}
